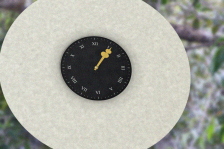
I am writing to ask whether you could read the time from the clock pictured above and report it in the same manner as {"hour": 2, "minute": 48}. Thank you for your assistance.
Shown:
{"hour": 1, "minute": 6}
